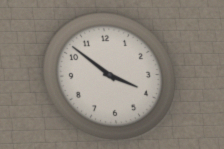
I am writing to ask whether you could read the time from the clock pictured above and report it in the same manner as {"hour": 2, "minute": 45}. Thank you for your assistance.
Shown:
{"hour": 3, "minute": 52}
